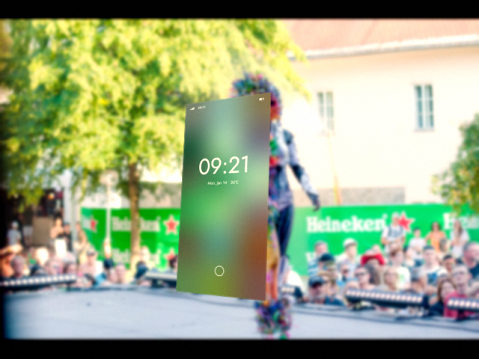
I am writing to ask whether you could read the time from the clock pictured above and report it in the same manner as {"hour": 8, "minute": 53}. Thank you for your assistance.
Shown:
{"hour": 9, "minute": 21}
